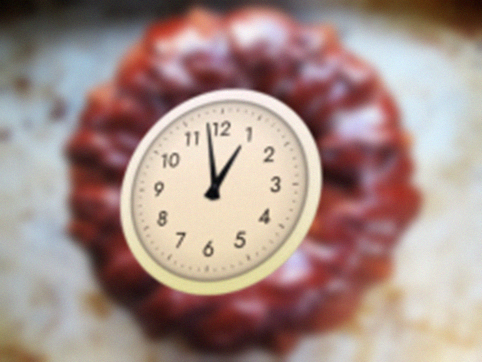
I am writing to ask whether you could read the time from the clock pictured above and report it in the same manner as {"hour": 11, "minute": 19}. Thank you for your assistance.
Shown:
{"hour": 12, "minute": 58}
